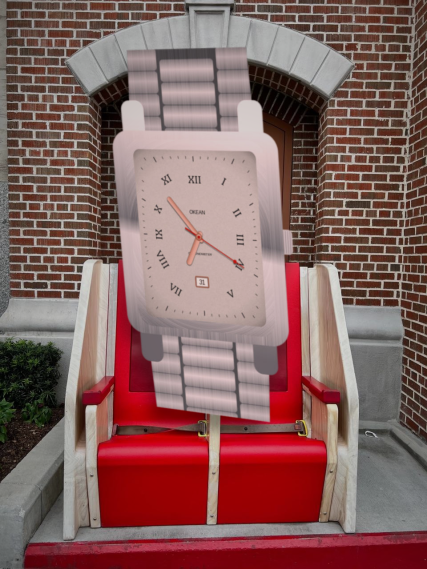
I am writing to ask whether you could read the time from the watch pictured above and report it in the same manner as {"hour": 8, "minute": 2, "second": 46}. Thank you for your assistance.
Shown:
{"hour": 6, "minute": 53, "second": 20}
